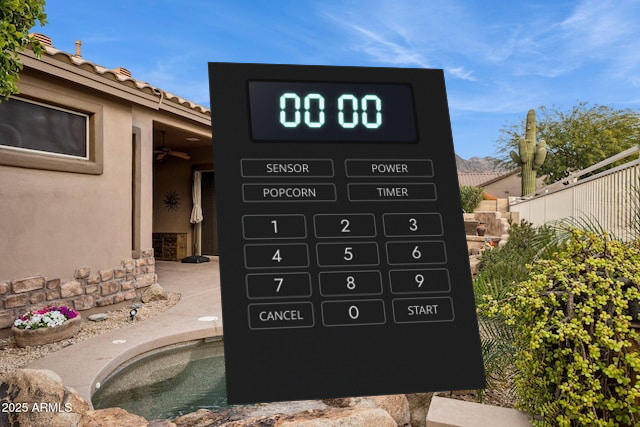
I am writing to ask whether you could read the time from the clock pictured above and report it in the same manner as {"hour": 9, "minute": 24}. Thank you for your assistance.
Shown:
{"hour": 0, "minute": 0}
